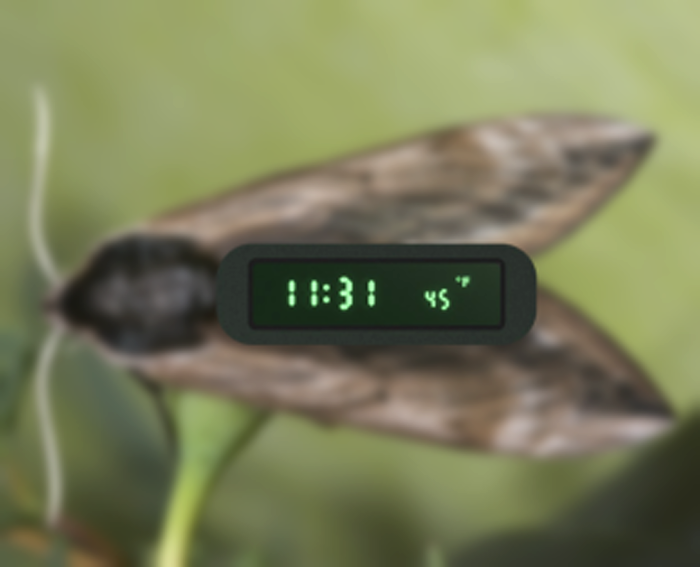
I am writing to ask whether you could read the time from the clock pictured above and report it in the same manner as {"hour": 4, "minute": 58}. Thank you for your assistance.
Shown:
{"hour": 11, "minute": 31}
